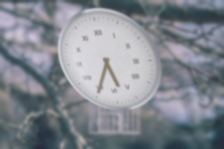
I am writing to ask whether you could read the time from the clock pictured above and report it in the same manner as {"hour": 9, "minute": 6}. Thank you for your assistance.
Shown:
{"hour": 5, "minute": 35}
